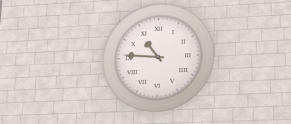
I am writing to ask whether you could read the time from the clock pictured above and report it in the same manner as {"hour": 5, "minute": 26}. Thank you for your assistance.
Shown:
{"hour": 10, "minute": 46}
